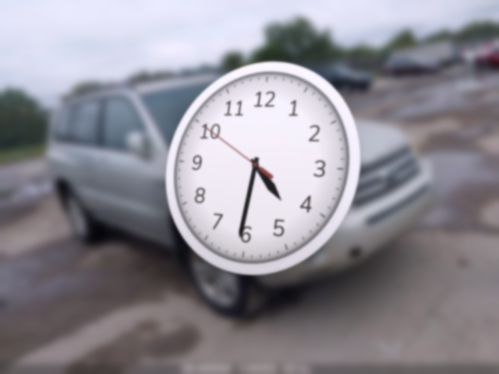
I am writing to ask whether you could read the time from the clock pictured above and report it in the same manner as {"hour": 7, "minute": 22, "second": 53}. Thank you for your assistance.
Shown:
{"hour": 4, "minute": 30, "second": 50}
